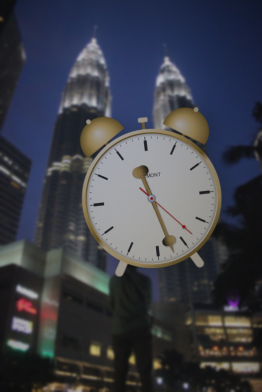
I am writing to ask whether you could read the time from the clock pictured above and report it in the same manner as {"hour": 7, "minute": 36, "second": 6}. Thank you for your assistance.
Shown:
{"hour": 11, "minute": 27, "second": 23}
